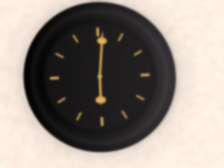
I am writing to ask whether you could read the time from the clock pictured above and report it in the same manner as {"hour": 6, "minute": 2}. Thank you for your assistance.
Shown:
{"hour": 6, "minute": 1}
